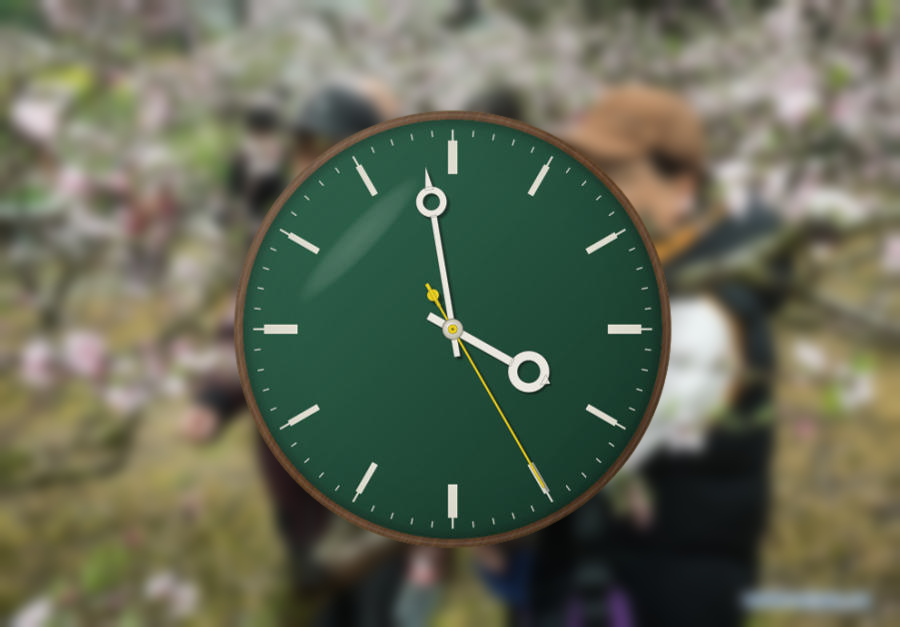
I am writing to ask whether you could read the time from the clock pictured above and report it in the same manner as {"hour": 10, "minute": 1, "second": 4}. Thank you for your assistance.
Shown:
{"hour": 3, "minute": 58, "second": 25}
